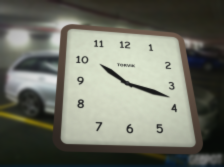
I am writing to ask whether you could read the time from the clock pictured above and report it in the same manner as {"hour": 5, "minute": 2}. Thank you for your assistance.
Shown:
{"hour": 10, "minute": 18}
